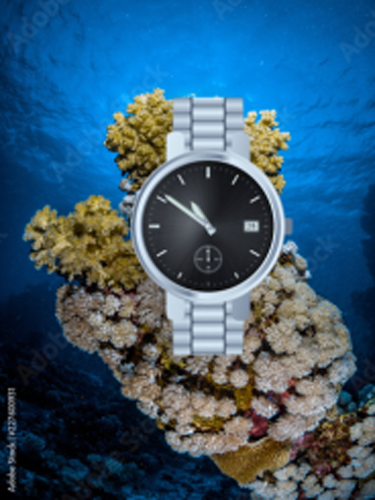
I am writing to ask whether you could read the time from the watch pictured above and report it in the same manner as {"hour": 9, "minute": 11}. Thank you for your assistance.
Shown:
{"hour": 10, "minute": 51}
